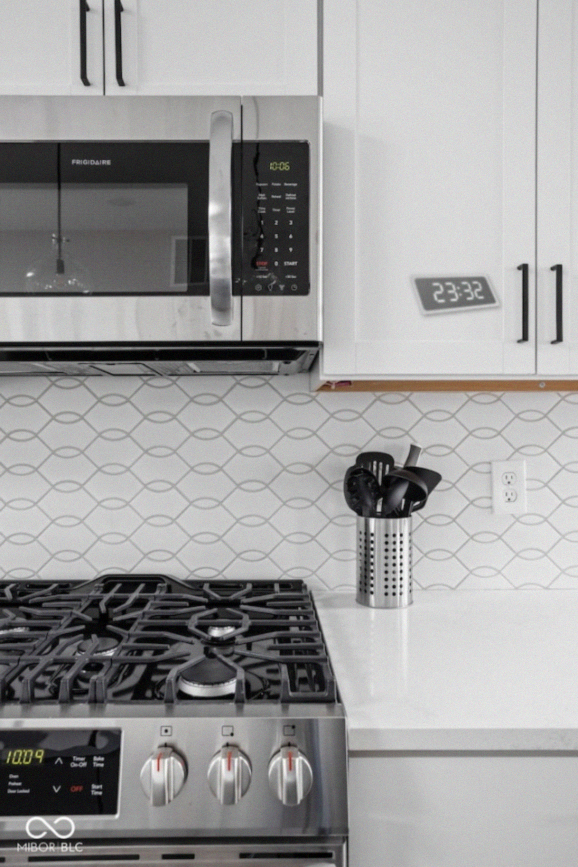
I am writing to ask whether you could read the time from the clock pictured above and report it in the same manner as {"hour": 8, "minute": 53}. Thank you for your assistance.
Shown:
{"hour": 23, "minute": 32}
